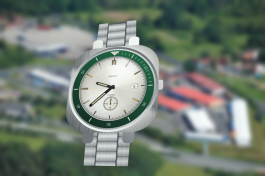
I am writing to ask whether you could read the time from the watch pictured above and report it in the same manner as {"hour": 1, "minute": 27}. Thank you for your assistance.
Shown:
{"hour": 9, "minute": 38}
